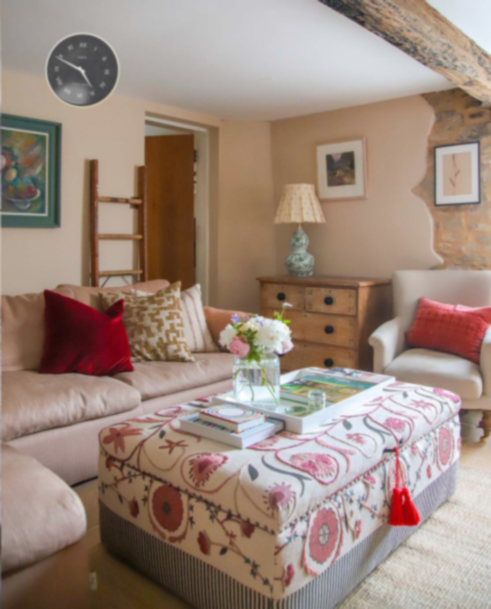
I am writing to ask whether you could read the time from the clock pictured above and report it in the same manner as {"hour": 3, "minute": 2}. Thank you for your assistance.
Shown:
{"hour": 4, "minute": 49}
